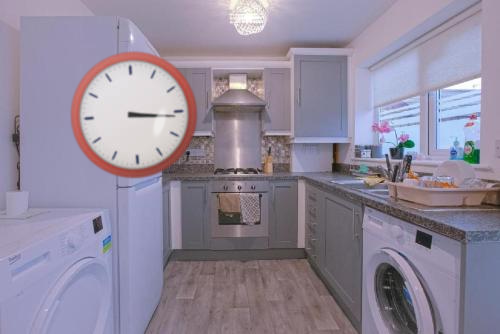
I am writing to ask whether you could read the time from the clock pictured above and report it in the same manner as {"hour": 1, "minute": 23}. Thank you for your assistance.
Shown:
{"hour": 3, "minute": 16}
